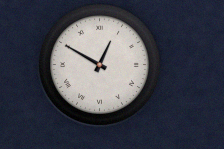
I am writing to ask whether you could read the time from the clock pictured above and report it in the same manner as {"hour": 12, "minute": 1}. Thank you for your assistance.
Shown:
{"hour": 12, "minute": 50}
